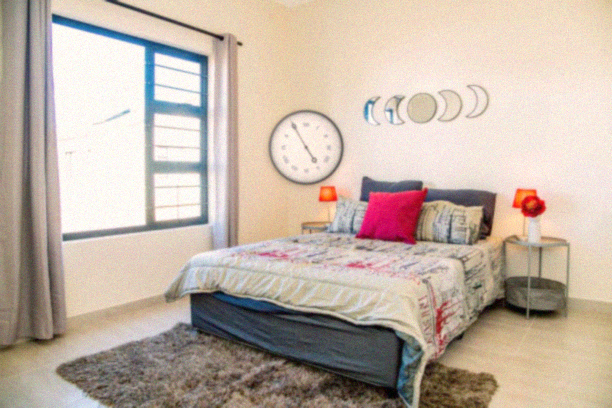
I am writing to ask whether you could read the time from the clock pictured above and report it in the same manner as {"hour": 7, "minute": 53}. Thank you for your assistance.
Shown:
{"hour": 4, "minute": 55}
